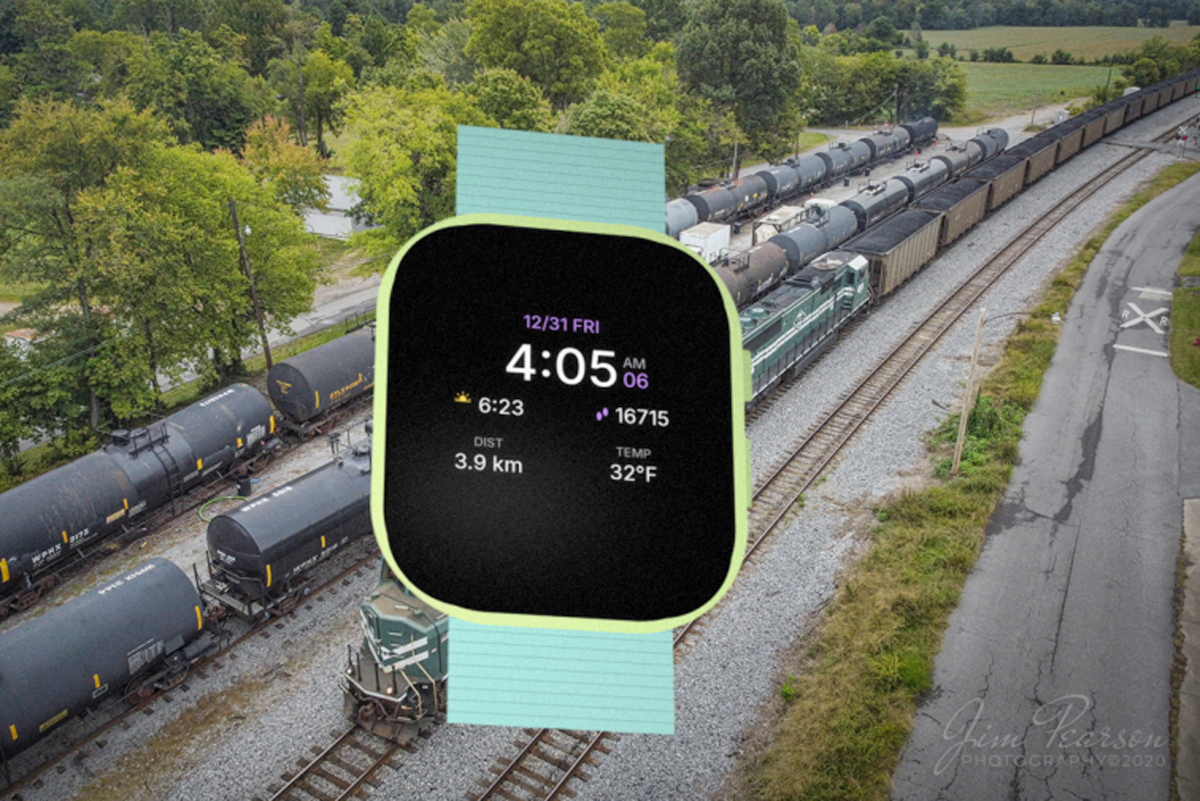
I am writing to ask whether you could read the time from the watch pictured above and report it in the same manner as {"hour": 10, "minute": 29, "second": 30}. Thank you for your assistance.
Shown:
{"hour": 4, "minute": 5, "second": 6}
